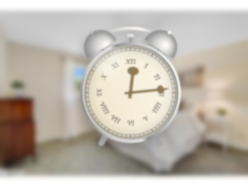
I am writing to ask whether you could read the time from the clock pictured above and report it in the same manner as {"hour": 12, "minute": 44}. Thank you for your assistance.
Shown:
{"hour": 12, "minute": 14}
